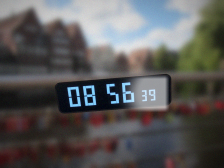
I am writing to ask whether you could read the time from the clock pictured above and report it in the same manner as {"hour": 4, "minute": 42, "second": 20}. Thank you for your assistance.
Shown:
{"hour": 8, "minute": 56, "second": 39}
